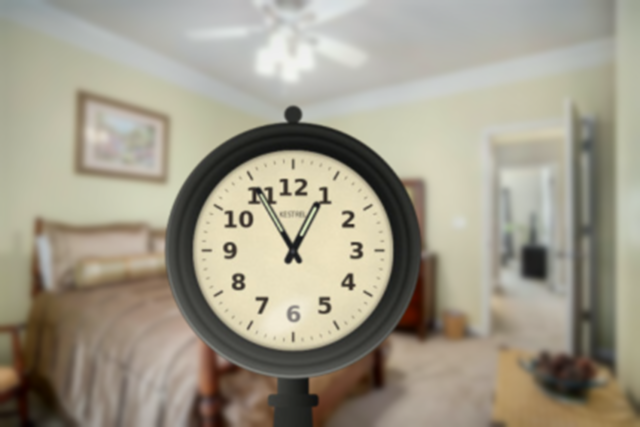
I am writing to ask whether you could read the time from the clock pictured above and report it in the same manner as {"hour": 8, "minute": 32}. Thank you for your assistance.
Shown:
{"hour": 12, "minute": 55}
